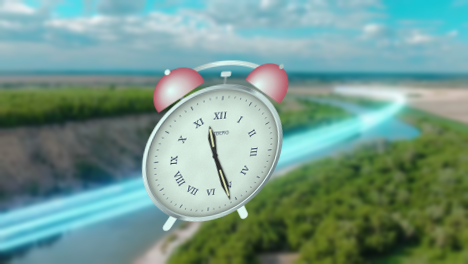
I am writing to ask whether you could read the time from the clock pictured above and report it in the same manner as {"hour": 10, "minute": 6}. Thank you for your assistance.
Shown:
{"hour": 11, "minute": 26}
